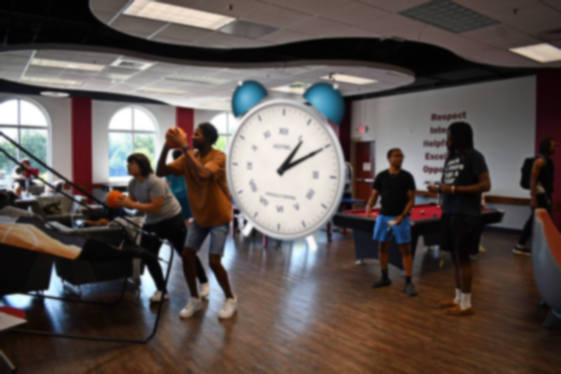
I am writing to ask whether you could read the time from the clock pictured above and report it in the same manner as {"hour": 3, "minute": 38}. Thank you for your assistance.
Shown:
{"hour": 1, "minute": 10}
